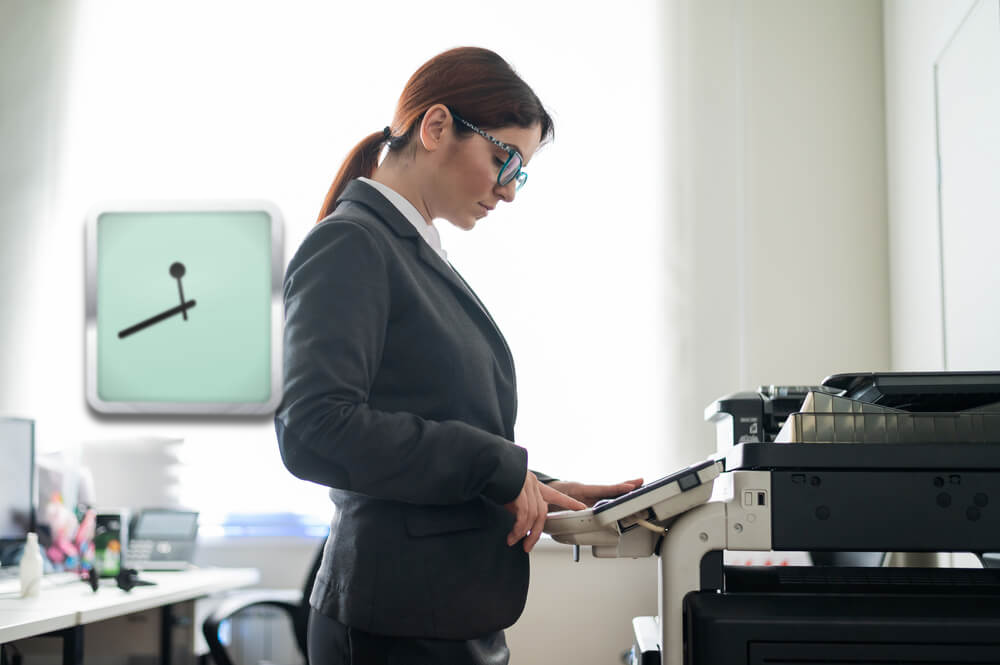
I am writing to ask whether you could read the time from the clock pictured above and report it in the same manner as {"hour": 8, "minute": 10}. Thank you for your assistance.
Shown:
{"hour": 11, "minute": 41}
